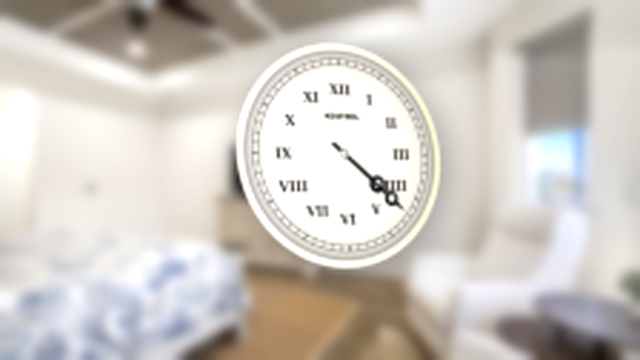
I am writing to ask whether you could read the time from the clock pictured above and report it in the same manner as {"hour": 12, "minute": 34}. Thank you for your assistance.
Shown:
{"hour": 4, "minute": 22}
